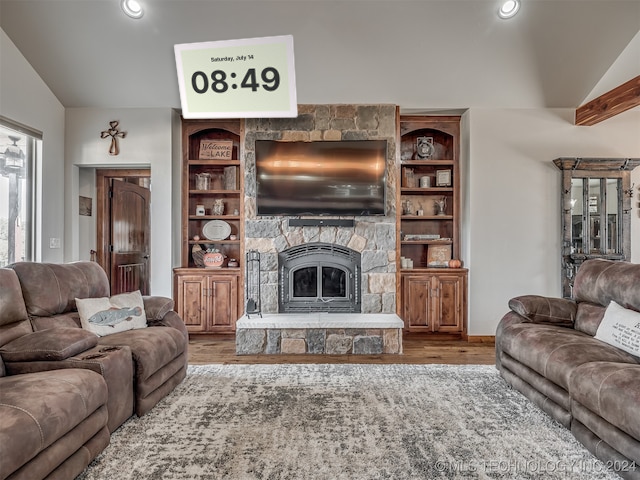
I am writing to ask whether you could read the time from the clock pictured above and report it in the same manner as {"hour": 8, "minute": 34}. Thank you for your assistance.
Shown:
{"hour": 8, "minute": 49}
